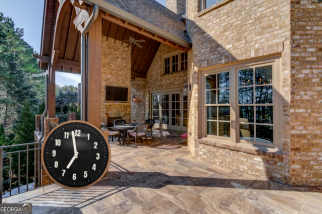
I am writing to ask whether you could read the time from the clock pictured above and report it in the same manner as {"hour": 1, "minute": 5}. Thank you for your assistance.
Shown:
{"hour": 6, "minute": 58}
